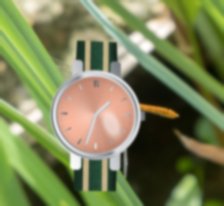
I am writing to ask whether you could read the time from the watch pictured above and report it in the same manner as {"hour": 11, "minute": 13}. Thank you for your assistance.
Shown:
{"hour": 1, "minute": 33}
